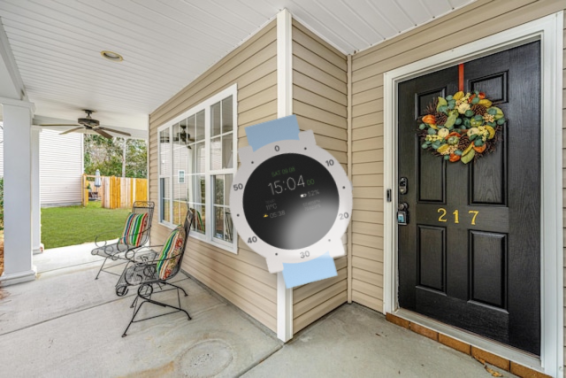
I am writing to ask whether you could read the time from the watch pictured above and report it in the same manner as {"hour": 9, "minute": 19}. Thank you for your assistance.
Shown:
{"hour": 15, "minute": 4}
